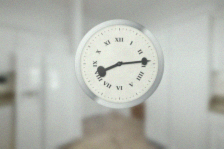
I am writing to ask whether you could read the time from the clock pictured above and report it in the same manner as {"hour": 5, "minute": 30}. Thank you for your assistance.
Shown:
{"hour": 8, "minute": 14}
